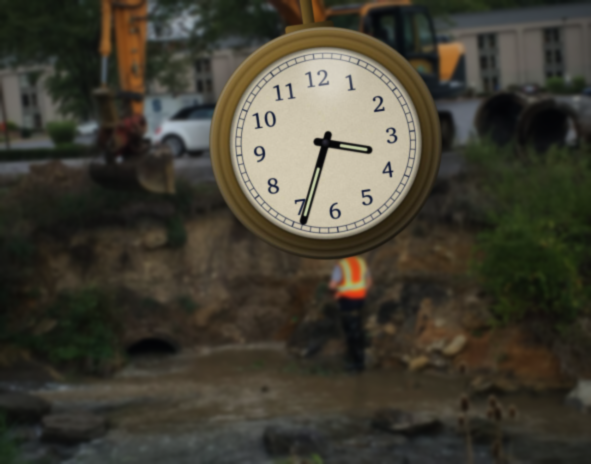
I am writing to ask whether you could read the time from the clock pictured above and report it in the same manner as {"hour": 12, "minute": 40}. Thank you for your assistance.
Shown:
{"hour": 3, "minute": 34}
